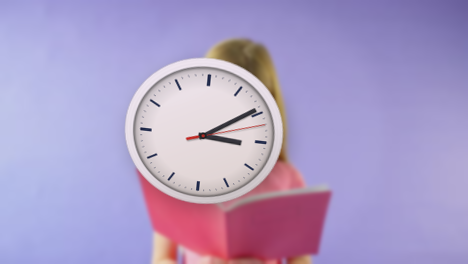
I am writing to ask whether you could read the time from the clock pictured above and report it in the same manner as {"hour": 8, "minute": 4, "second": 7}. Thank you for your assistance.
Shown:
{"hour": 3, "minute": 9, "second": 12}
